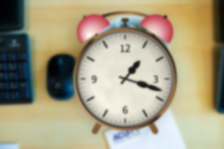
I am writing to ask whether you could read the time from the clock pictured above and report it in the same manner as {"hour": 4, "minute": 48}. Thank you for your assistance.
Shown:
{"hour": 1, "minute": 18}
